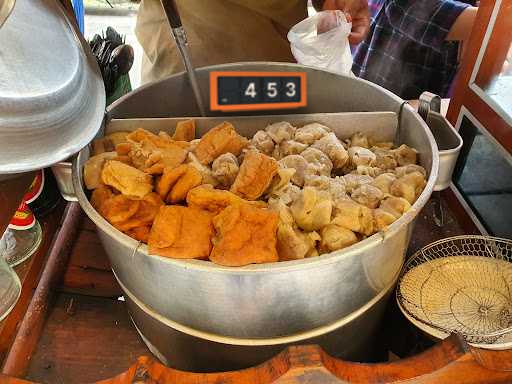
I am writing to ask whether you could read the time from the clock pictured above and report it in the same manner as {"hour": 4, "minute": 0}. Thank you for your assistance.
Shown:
{"hour": 4, "minute": 53}
